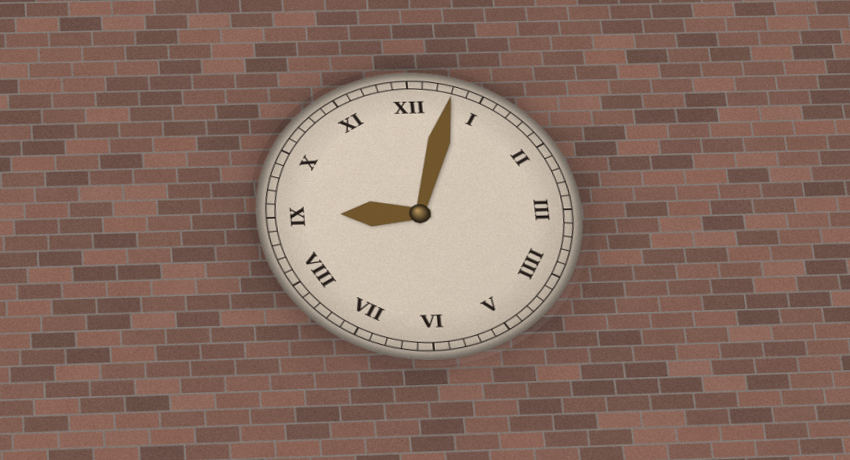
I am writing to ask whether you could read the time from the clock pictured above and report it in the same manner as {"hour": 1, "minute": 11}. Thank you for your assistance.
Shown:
{"hour": 9, "minute": 3}
